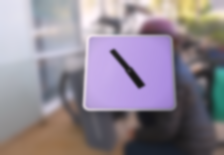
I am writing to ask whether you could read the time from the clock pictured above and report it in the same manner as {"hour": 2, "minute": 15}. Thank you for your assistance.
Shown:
{"hour": 4, "minute": 54}
